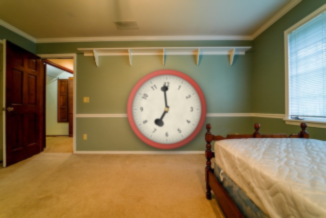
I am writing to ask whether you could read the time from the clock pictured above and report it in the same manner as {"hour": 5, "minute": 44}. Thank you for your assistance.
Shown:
{"hour": 6, "minute": 59}
